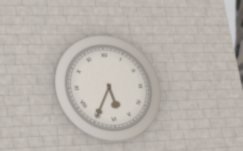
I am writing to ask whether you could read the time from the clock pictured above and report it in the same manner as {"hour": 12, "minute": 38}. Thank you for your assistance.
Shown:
{"hour": 5, "minute": 35}
